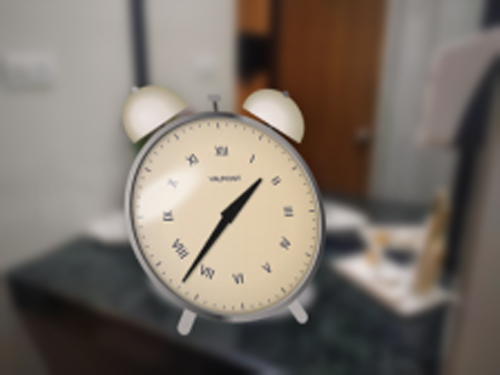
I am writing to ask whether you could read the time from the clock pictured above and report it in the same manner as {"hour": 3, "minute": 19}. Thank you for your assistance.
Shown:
{"hour": 1, "minute": 37}
